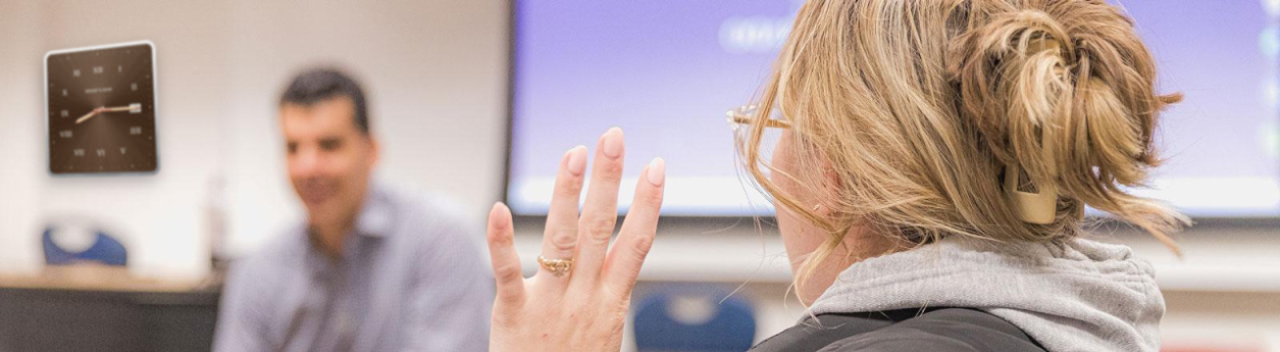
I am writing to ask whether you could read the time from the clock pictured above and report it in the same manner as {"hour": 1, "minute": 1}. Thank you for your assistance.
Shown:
{"hour": 8, "minute": 15}
